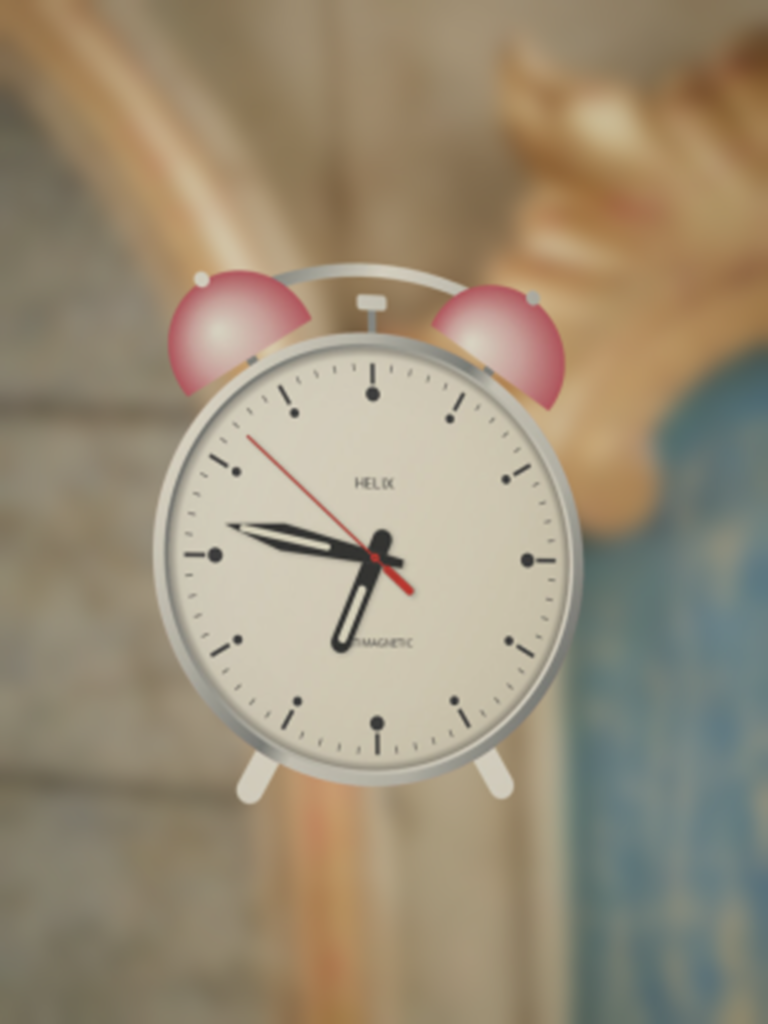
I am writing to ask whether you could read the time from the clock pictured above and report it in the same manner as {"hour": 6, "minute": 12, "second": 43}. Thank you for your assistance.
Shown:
{"hour": 6, "minute": 46, "second": 52}
